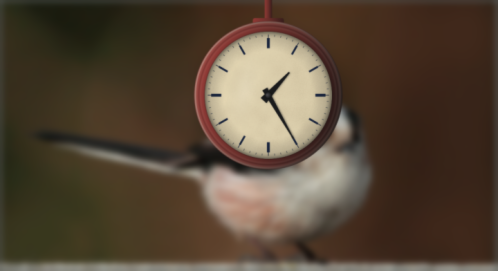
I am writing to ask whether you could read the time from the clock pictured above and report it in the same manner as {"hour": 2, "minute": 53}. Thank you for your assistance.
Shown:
{"hour": 1, "minute": 25}
